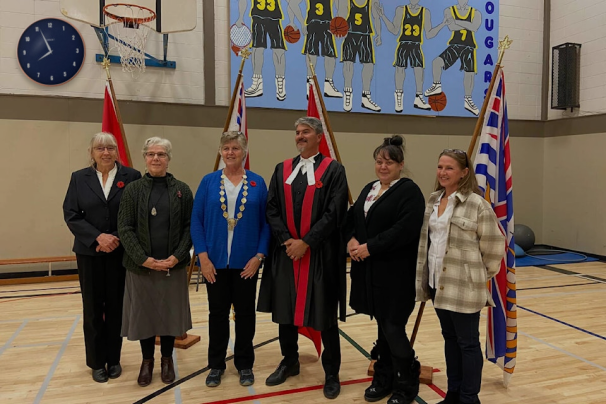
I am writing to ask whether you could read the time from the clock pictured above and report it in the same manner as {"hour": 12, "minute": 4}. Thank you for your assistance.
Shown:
{"hour": 7, "minute": 56}
